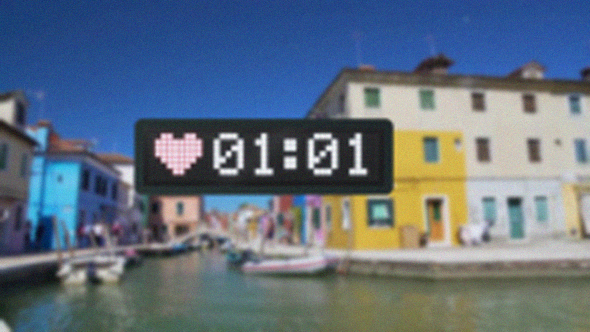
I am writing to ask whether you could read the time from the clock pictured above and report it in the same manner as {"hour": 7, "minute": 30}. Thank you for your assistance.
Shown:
{"hour": 1, "minute": 1}
